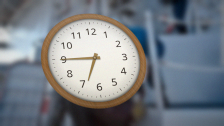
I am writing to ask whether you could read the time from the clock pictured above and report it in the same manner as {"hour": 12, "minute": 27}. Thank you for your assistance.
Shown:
{"hour": 6, "minute": 45}
